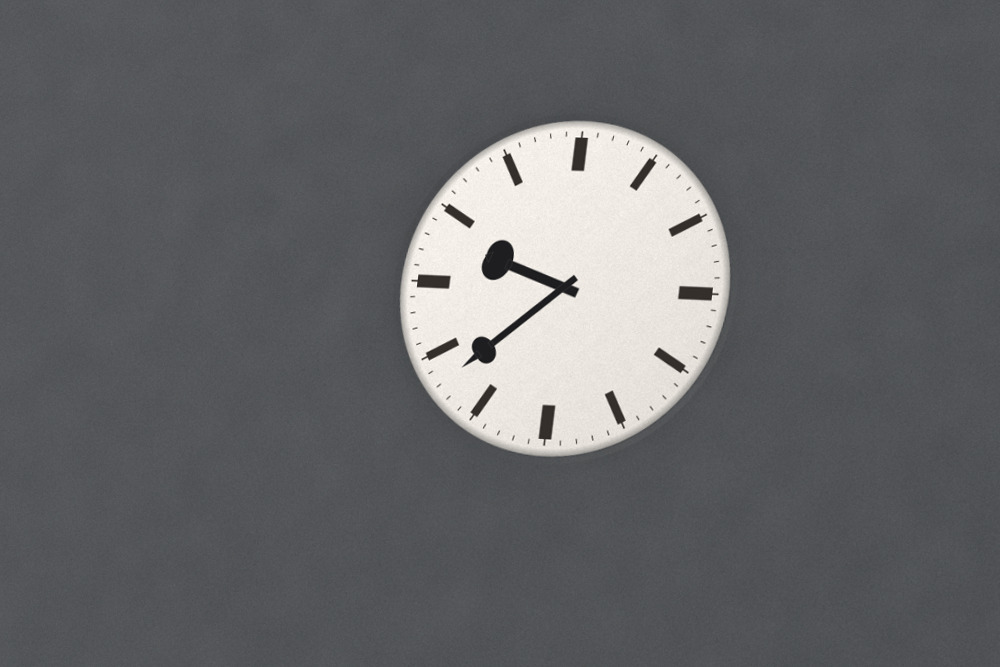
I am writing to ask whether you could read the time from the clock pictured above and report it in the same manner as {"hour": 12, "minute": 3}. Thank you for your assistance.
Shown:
{"hour": 9, "minute": 38}
